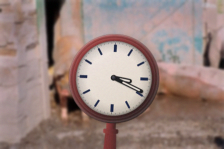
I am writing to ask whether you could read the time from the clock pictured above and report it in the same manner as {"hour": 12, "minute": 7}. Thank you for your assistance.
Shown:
{"hour": 3, "minute": 19}
